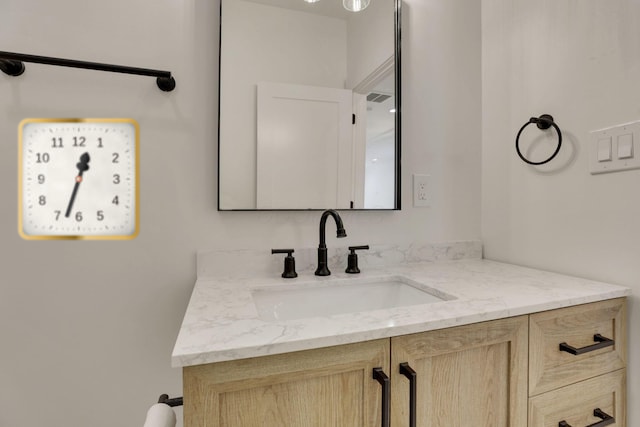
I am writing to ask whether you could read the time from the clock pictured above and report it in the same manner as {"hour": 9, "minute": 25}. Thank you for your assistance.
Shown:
{"hour": 12, "minute": 33}
